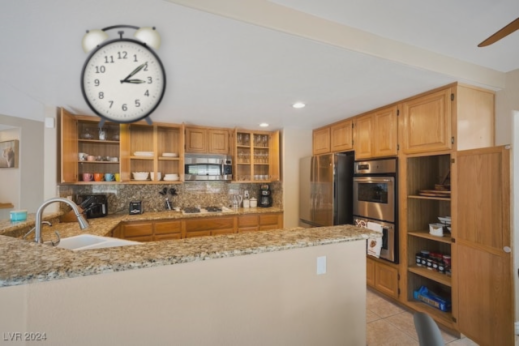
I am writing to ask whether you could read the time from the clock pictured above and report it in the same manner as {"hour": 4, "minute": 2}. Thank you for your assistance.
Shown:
{"hour": 3, "minute": 9}
